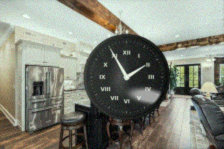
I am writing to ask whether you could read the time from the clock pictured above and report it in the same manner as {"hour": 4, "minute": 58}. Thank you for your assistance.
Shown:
{"hour": 1, "minute": 55}
